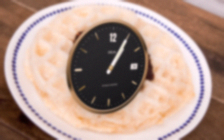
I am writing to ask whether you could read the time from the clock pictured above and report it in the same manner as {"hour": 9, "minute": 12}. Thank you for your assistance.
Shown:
{"hour": 1, "minute": 5}
